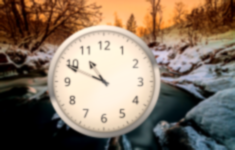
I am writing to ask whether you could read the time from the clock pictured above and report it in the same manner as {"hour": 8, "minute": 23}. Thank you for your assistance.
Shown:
{"hour": 10, "minute": 49}
